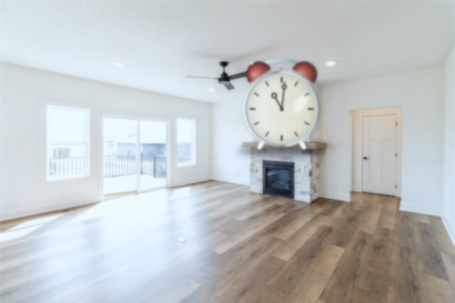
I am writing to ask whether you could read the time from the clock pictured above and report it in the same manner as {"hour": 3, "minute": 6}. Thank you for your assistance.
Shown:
{"hour": 11, "minute": 1}
